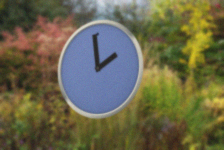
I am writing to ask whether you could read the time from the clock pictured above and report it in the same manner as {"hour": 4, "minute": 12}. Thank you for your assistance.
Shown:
{"hour": 1, "minute": 59}
